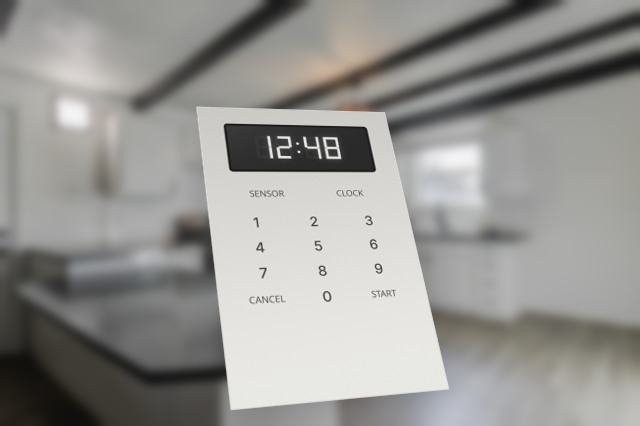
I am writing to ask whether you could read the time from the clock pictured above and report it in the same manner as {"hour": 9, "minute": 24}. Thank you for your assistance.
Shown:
{"hour": 12, "minute": 48}
